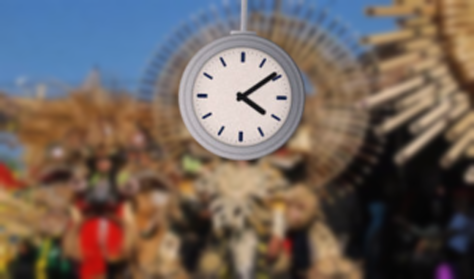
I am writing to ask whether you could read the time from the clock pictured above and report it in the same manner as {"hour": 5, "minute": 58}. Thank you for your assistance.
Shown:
{"hour": 4, "minute": 9}
